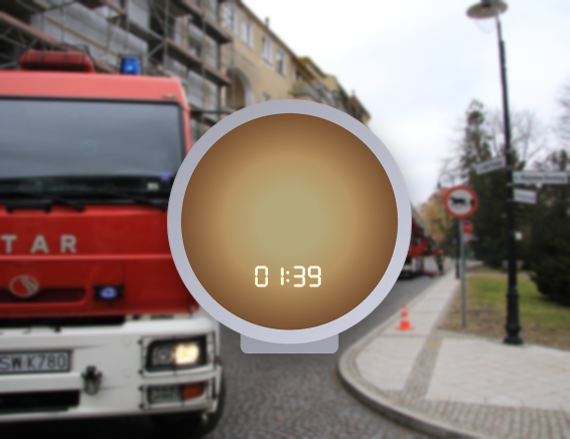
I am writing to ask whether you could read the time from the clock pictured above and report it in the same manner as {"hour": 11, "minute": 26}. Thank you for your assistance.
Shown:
{"hour": 1, "minute": 39}
